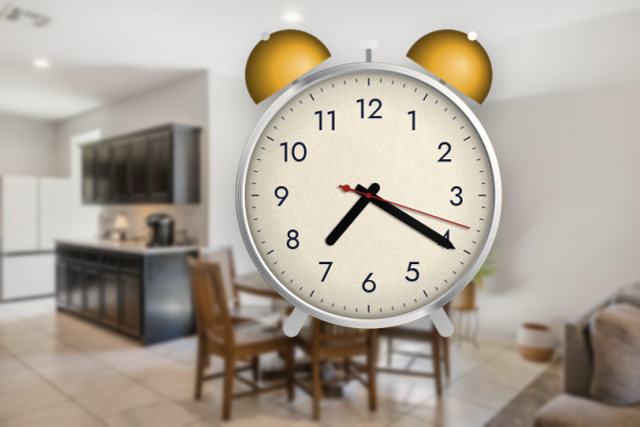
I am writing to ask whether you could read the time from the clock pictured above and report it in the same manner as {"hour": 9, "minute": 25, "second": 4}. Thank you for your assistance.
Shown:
{"hour": 7, "minute": 20, "second": 18}
